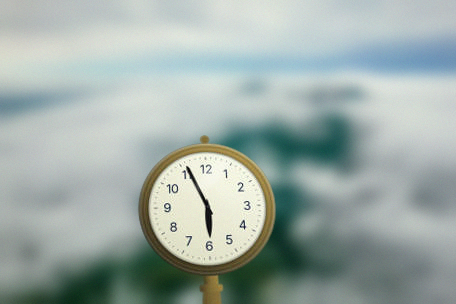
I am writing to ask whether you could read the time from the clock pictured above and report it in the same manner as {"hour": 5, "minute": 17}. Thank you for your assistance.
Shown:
{"hour": 5, "minute": 56}
